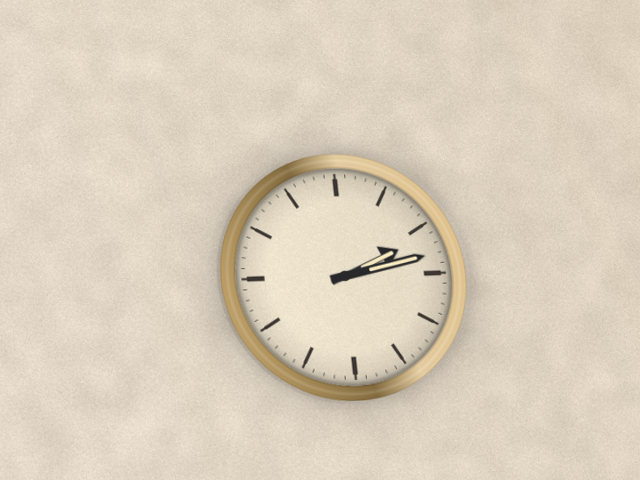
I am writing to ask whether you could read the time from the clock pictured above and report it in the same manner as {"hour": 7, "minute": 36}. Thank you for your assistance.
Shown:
{"hour": 2, "minute": 13}
